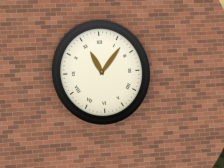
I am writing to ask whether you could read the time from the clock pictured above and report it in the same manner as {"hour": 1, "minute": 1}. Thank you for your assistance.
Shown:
{"hour": 11, "minute": 7}
